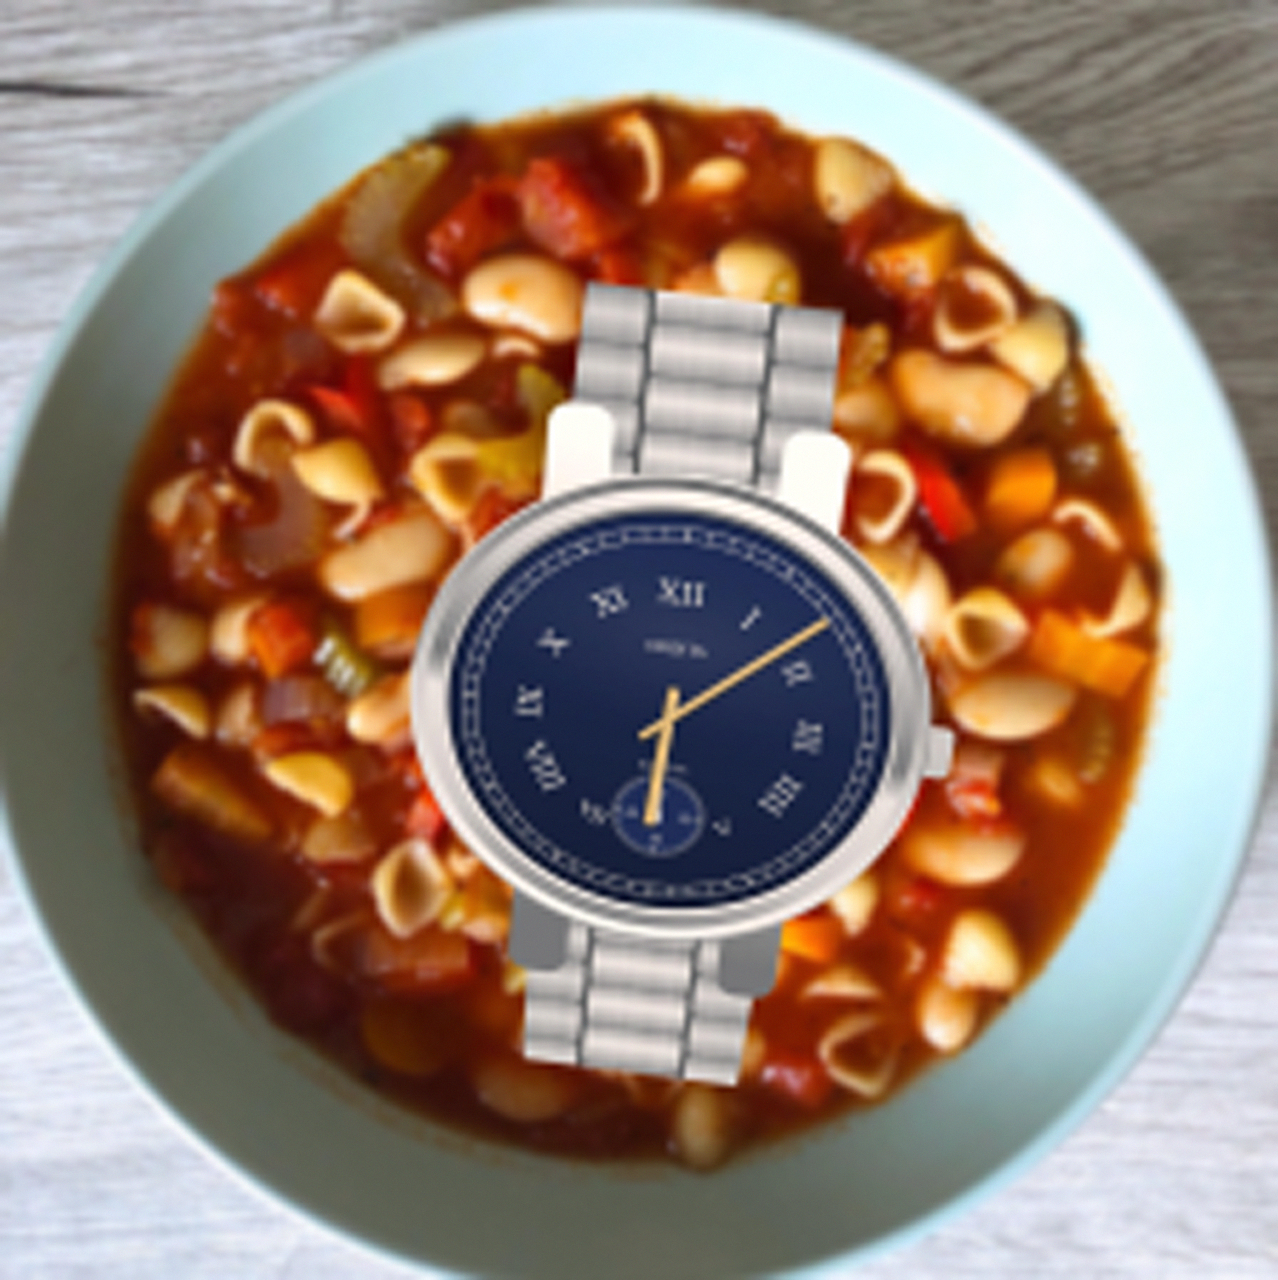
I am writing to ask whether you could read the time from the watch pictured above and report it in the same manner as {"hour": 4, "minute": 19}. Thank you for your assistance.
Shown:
{"hour": 6, "minute": 8}
